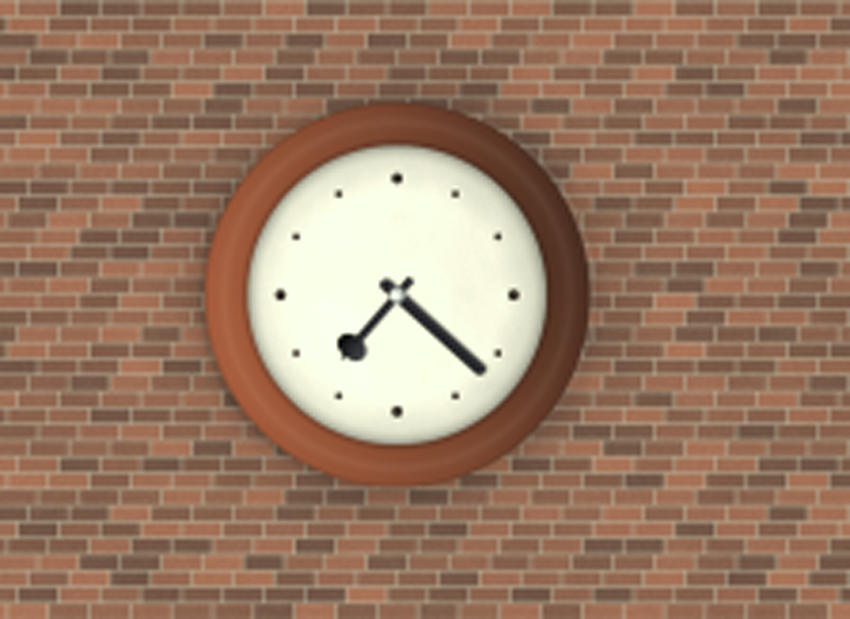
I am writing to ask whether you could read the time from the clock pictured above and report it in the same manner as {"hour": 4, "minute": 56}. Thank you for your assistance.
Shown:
{"hour": 7, "minute": 22}
